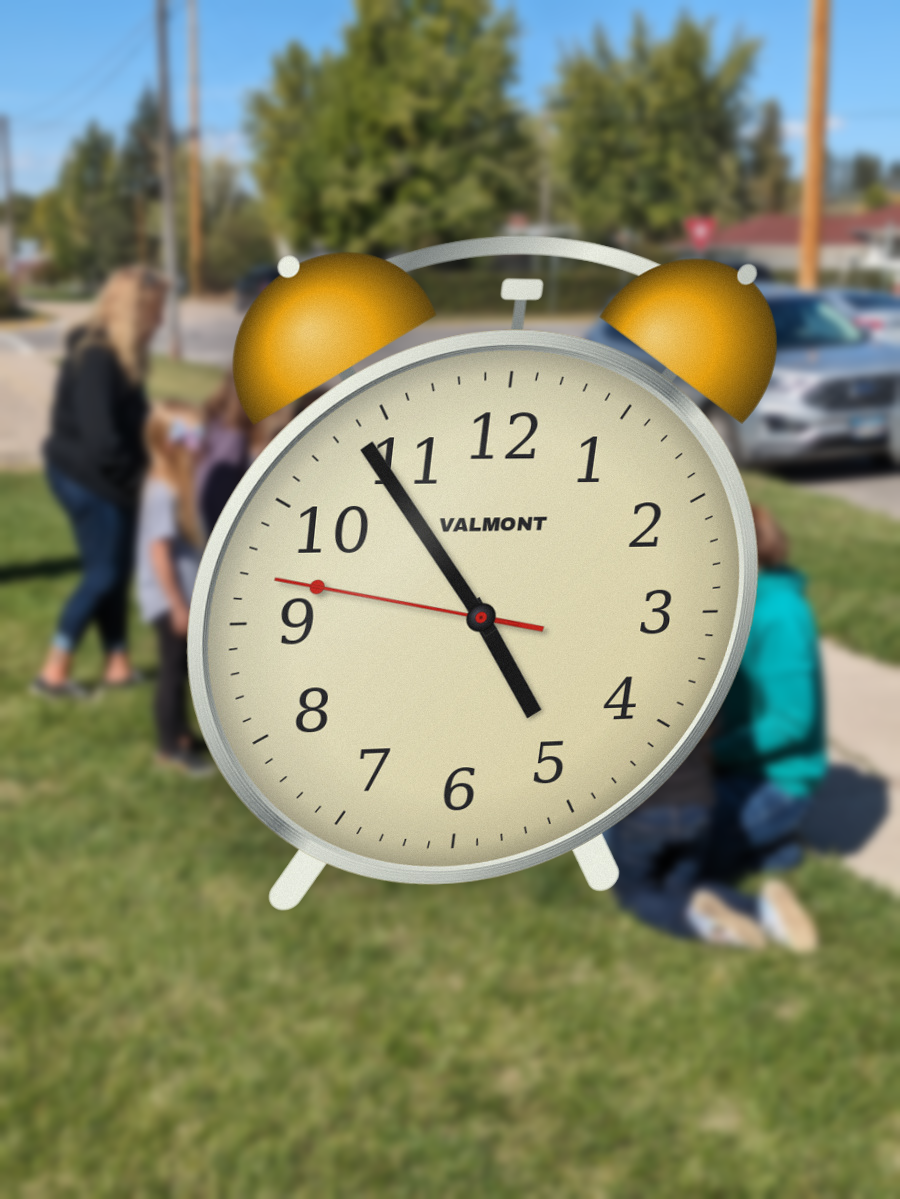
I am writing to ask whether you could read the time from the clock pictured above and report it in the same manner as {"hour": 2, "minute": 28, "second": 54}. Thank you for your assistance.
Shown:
{"hour": 4, "minute": 53, "second": 47}
